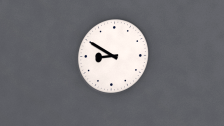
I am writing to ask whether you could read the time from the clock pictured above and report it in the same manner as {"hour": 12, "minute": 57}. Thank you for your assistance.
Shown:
{"hour": 8, "minute": 50}
